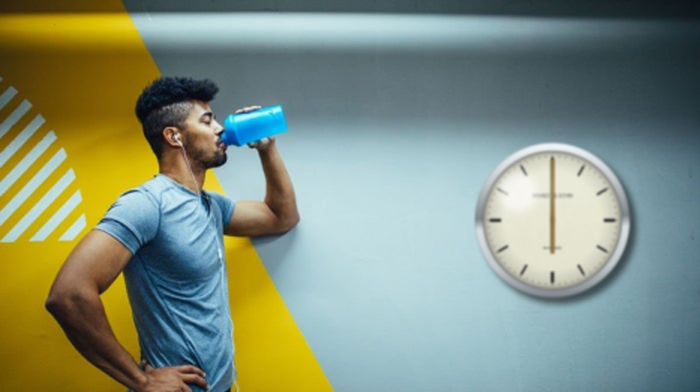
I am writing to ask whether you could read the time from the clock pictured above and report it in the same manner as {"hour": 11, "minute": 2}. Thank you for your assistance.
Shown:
{"hour": 6, "minute": 0}
